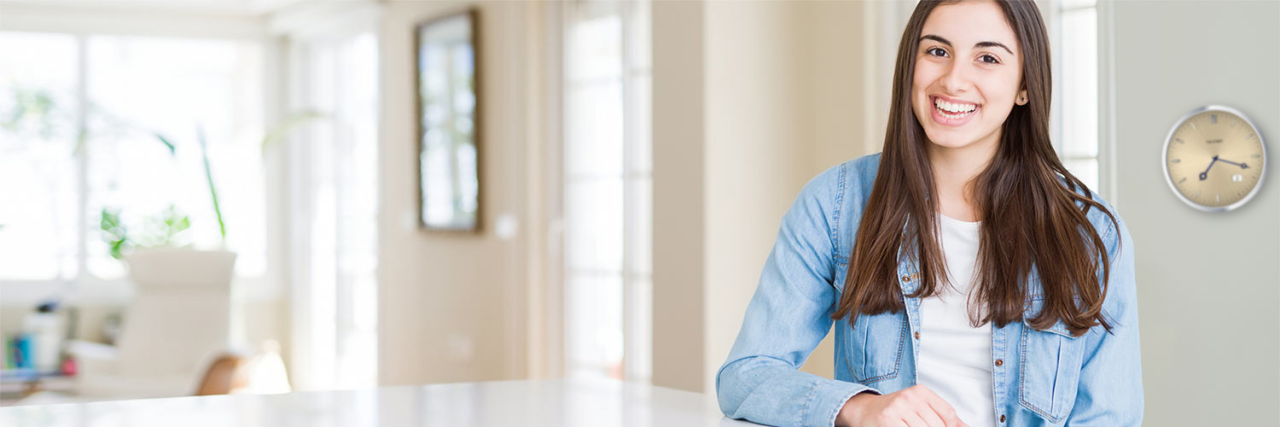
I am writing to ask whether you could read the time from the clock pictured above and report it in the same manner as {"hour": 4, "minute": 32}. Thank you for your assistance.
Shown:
{"hour": 7, "minute": 18}
